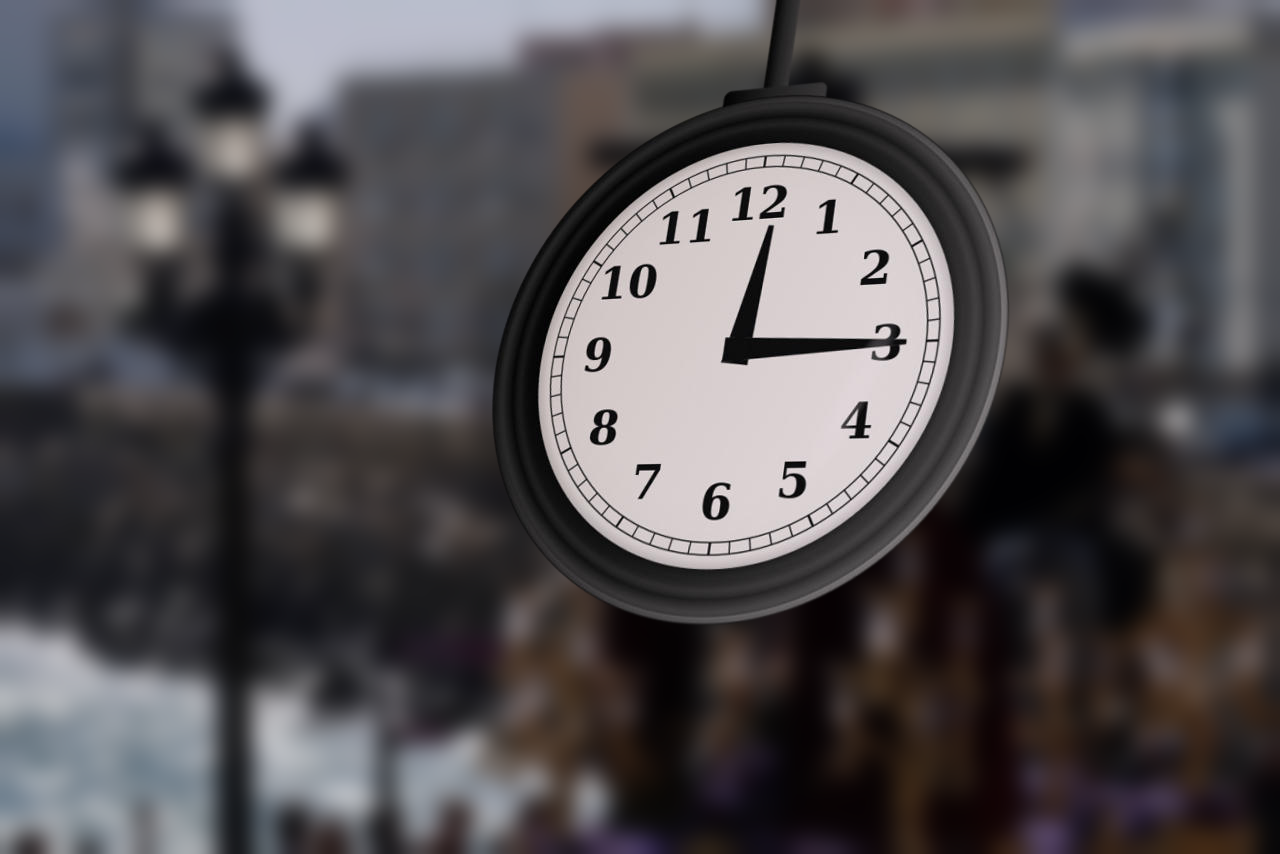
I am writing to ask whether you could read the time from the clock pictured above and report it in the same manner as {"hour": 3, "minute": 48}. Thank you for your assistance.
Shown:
{"hour": 12, "minute": 15}
